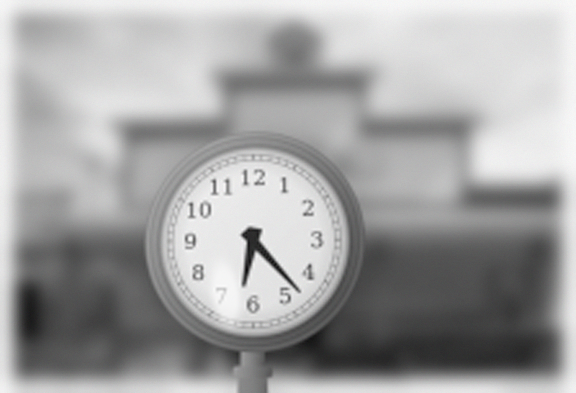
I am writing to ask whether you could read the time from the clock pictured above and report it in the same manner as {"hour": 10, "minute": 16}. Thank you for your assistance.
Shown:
{"hour": 6, "minute": 23}
